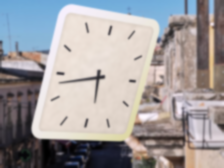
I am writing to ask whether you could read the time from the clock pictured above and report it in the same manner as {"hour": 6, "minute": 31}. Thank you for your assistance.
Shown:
{"hour": 5, "minute": 43}
